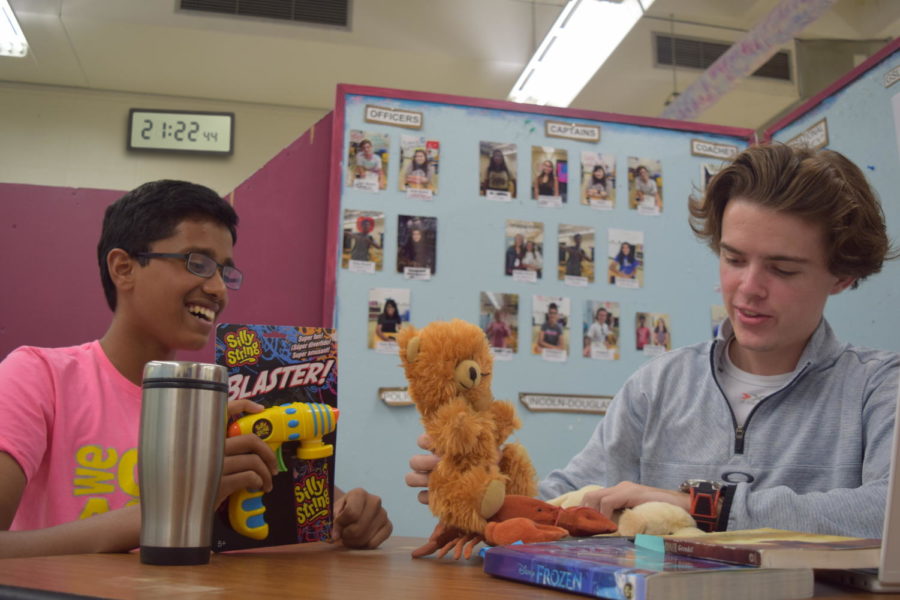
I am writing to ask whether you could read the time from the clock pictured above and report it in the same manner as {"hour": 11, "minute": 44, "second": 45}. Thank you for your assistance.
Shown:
{"hour": 21, "minute": 22, "second": 44}
